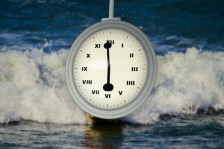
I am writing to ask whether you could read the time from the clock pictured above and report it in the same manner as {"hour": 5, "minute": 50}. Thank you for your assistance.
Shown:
{"hour": 5, "minute": 59}
